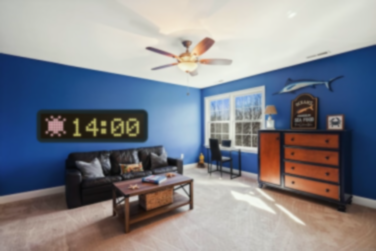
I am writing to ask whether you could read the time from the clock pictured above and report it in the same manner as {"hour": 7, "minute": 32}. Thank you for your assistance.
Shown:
{"hour": 14, "minute": 0}
